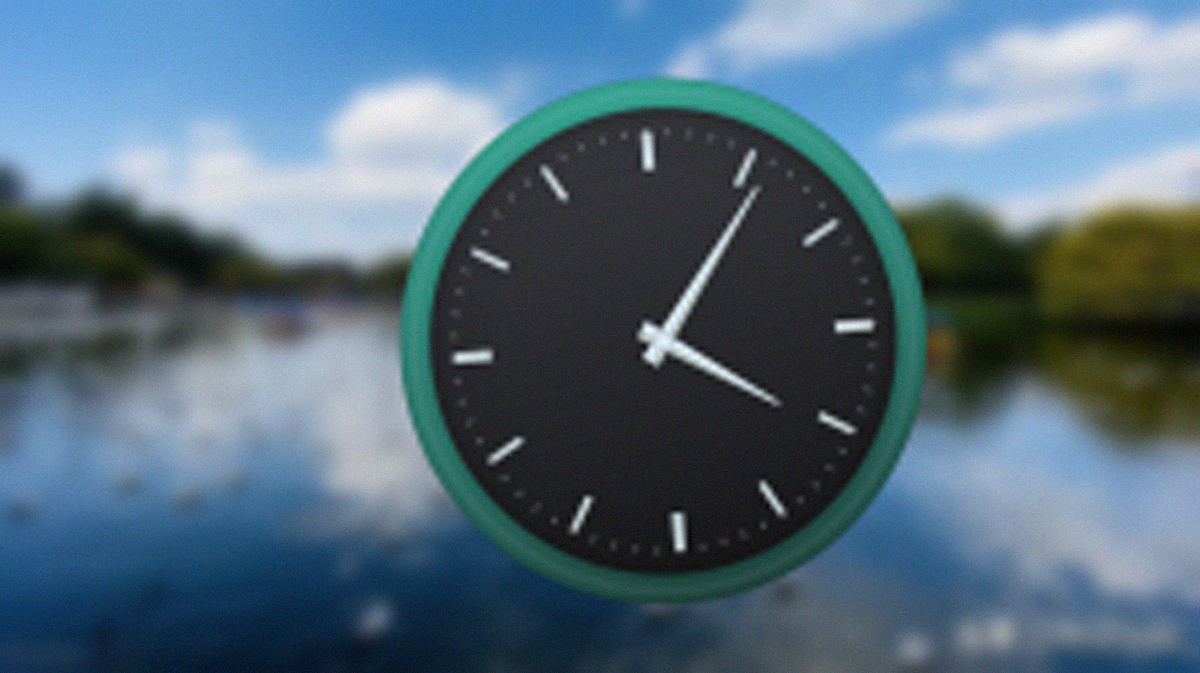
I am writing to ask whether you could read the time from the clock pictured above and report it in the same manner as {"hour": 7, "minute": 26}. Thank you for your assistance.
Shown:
{"hour": 4, "minute": 6}
